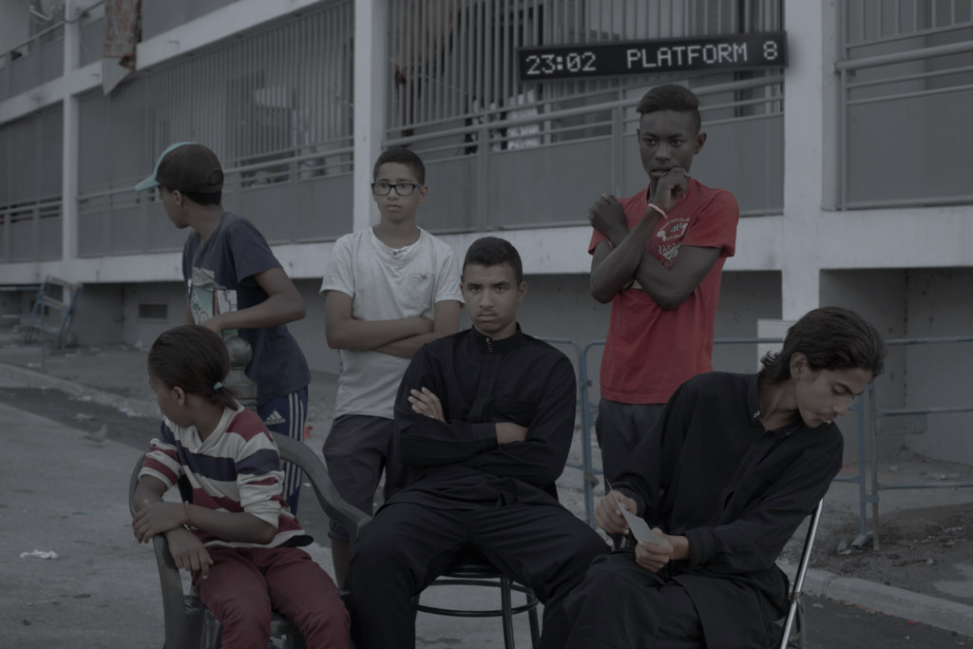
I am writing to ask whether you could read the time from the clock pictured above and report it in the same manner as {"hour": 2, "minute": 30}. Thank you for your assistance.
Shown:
{"hour": 23, "minute": 2}
